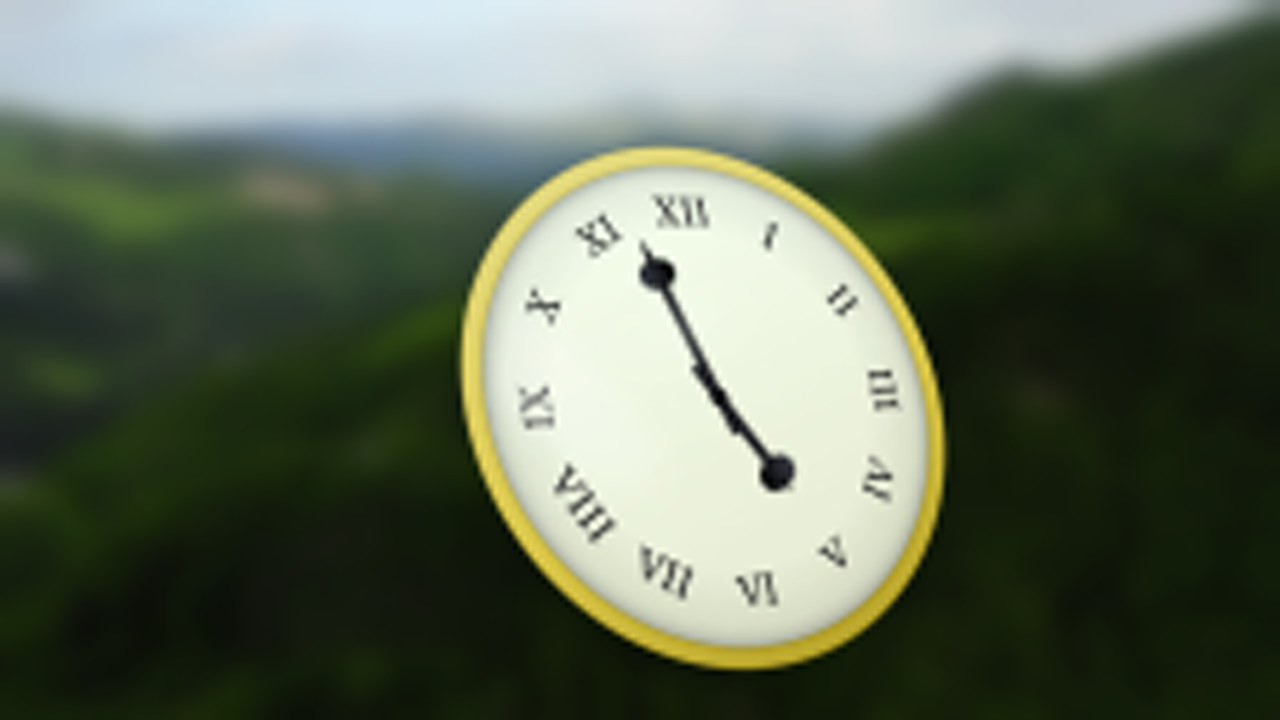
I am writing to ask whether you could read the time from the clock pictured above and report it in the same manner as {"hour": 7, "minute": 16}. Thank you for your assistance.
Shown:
{"hour": 4, "minute": 57}
